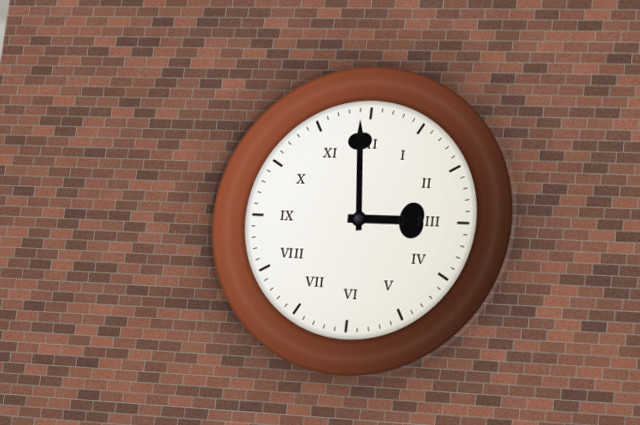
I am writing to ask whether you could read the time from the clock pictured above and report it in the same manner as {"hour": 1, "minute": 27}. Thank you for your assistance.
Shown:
{"hour": 2, "minute": 59}
